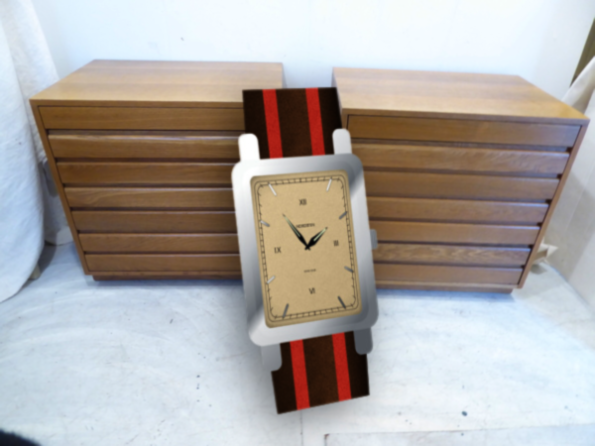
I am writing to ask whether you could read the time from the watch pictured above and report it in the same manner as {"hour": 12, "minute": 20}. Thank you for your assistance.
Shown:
{"hour": 1, "minute": 54}
